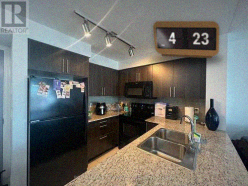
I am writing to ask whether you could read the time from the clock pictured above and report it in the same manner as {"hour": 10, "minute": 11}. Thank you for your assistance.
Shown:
{"hour": 4, "minute": 23}
